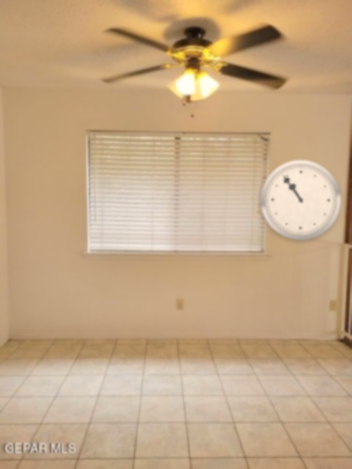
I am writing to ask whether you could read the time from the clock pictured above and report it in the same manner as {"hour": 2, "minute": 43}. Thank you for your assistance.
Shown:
{"hour": 10, "minute": 54}
